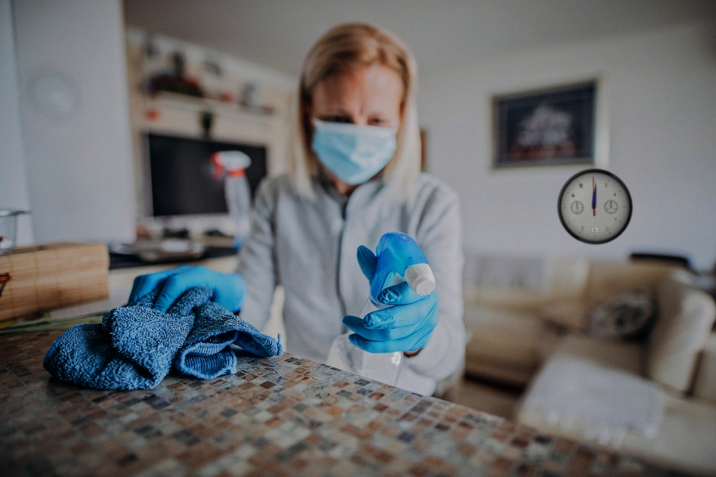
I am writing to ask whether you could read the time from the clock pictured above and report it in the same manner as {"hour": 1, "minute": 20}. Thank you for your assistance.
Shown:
{"hour": 12, "minute": 1}
